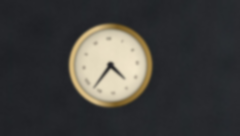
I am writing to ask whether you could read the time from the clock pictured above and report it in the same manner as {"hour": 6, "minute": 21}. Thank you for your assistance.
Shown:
{"hour": 4, "minute": 37}
